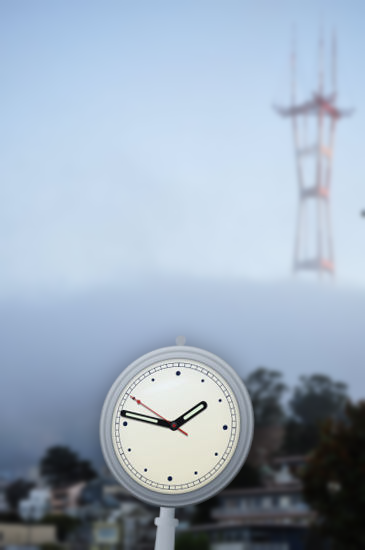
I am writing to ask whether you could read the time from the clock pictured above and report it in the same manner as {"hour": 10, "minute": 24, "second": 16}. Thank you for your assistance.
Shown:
{"hour": 1, "minute": 46, "second": 50}
